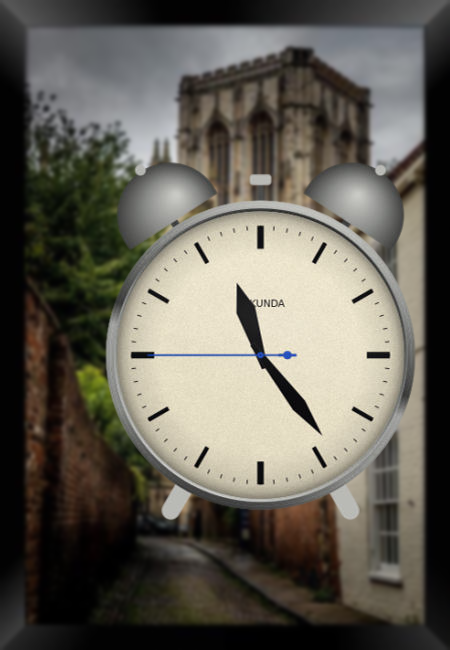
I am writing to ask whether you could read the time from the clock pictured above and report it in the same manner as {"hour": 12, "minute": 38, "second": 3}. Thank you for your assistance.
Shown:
{"hour": 11, "minute": 23, "second": 45}
